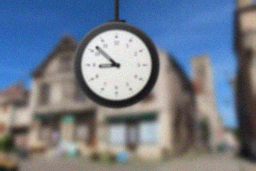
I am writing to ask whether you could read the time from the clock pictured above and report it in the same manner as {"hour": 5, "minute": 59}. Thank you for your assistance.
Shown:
{"hour": 8, "minute": 52}
